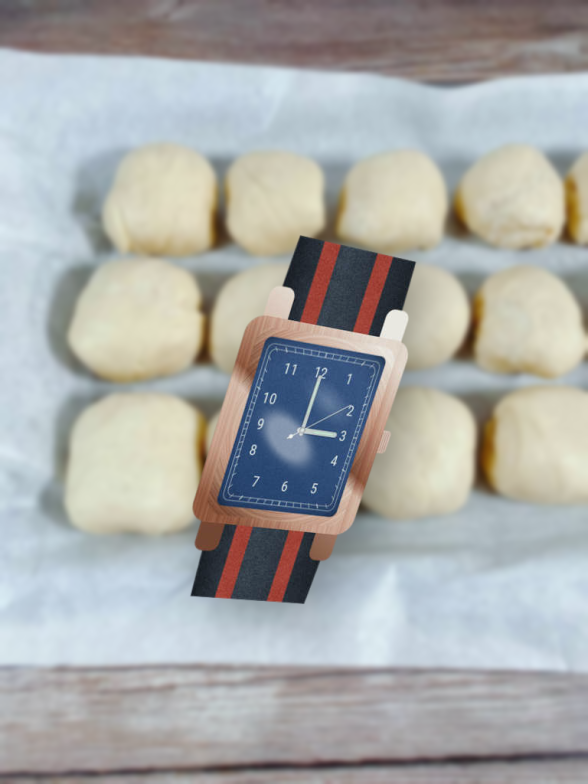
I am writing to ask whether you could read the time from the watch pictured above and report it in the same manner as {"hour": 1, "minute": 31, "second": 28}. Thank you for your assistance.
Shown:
{"hour": 3, "minute": 0, "second": 9}
